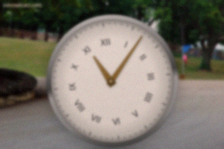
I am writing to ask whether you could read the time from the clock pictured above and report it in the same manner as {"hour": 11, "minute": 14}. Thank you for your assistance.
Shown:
{"hour": 11, "minute": 7}
